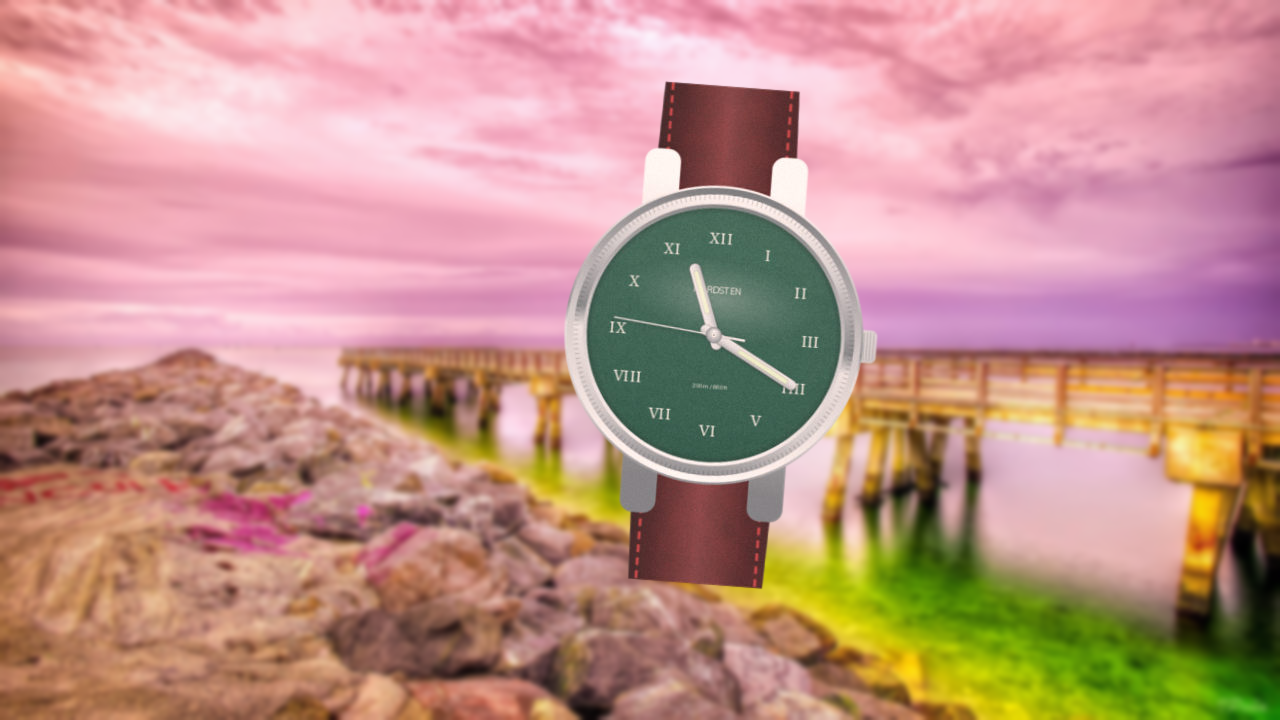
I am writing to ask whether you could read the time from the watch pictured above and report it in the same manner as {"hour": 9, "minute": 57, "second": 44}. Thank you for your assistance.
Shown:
{"hour": 11, "minute": 19, "second": 46}
